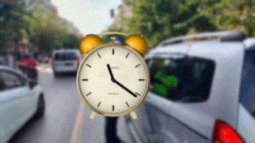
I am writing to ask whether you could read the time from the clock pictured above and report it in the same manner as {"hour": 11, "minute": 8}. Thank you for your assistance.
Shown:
{"hour": 11, "minute": 21}
